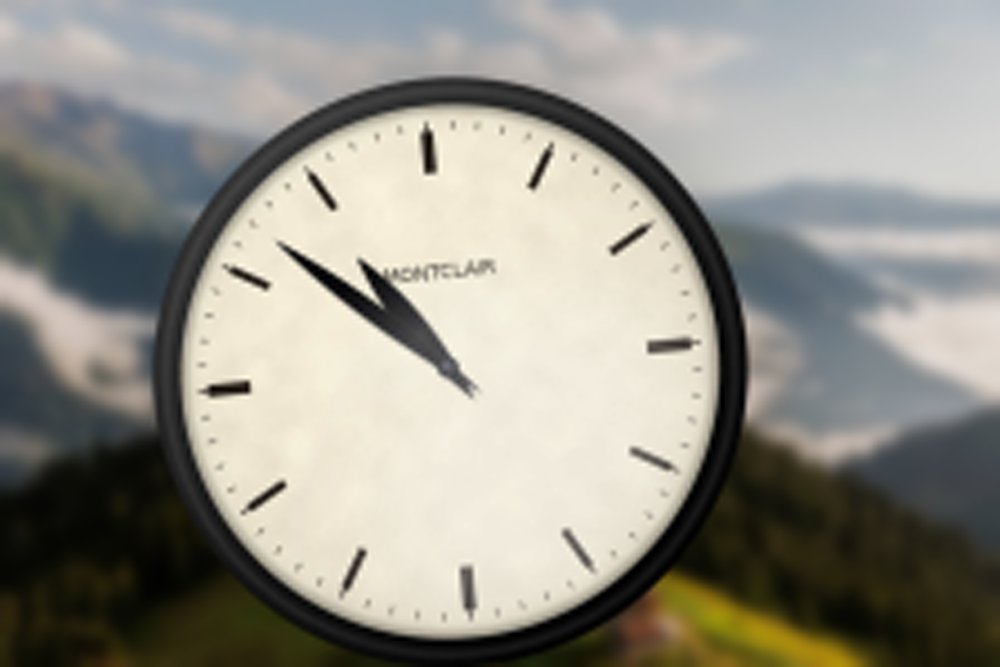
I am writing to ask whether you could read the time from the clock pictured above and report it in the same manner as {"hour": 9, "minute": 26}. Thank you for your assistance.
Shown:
{"hour": 10, "minute": 52}
